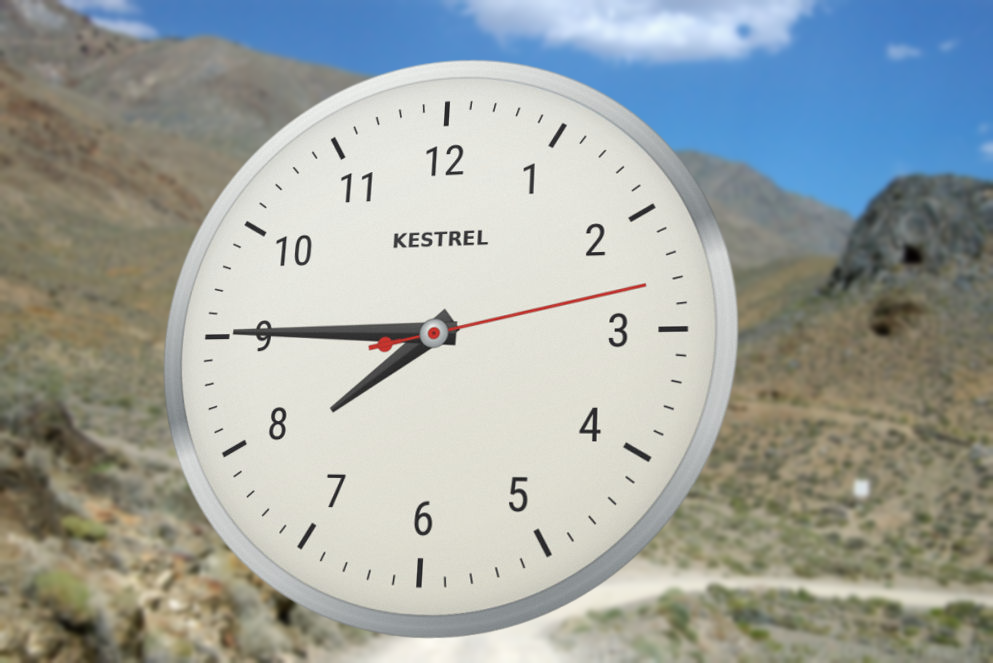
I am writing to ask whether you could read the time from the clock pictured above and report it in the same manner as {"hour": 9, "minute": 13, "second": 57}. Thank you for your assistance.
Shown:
{"hour": 7, "minute": 45, "second": 13}
